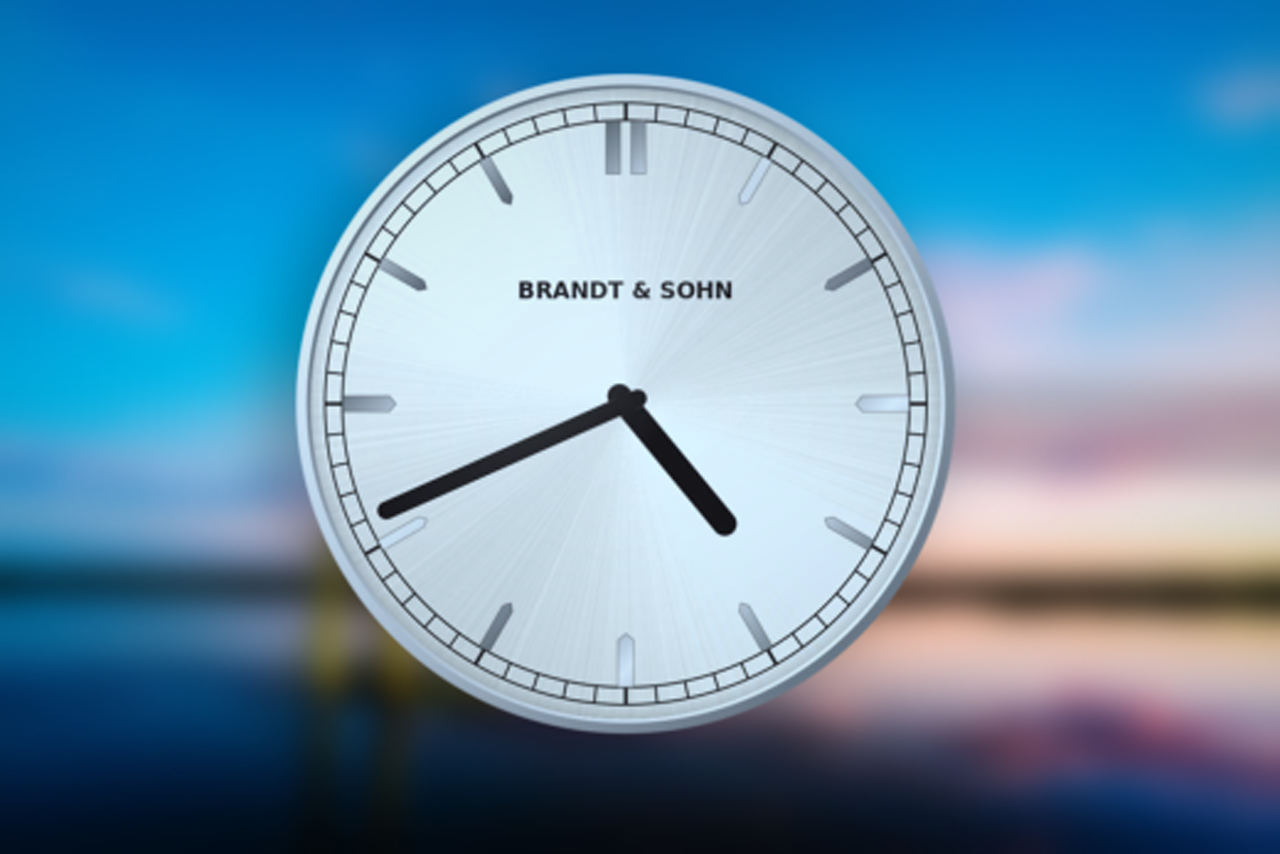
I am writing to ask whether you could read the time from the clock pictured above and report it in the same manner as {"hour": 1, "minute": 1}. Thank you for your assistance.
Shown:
{"hour": 4, "minute": 41}
